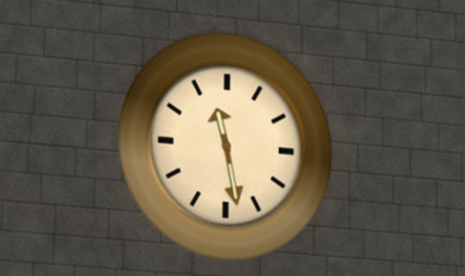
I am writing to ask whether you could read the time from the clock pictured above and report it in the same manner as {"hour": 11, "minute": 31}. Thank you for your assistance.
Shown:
{"hour": 11, "minute": 28}
